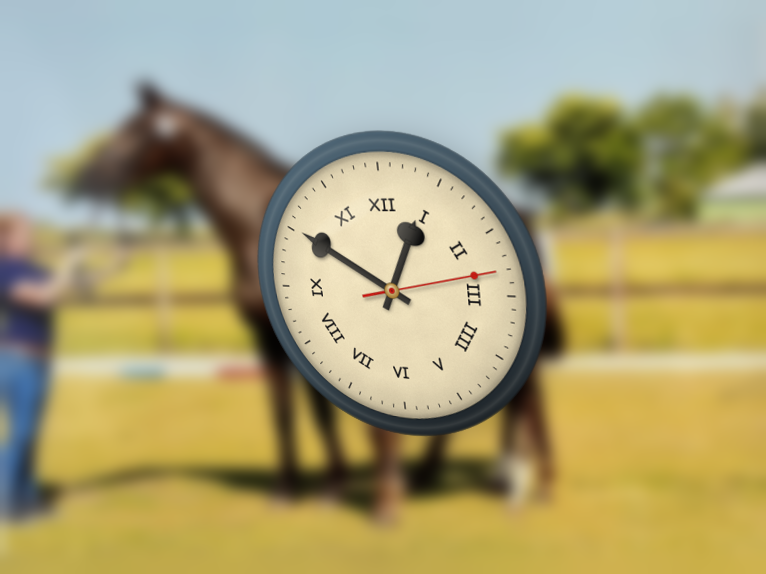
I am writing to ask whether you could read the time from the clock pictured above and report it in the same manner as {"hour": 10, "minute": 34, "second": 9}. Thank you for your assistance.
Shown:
{"hour": 12, "minute": 50, "second": 13}
